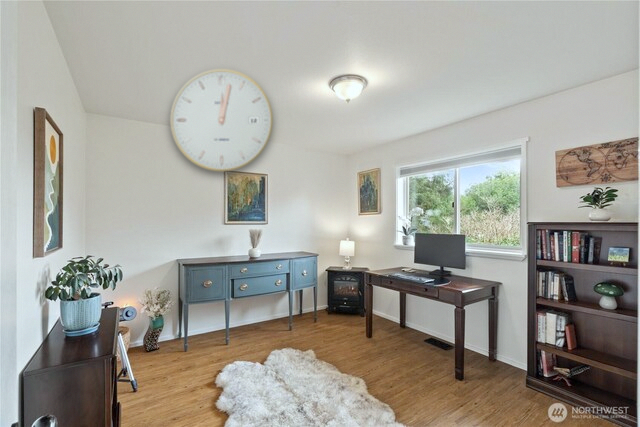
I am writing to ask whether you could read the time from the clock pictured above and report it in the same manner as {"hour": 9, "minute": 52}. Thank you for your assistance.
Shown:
{"hour": 12, "minute": 2}
